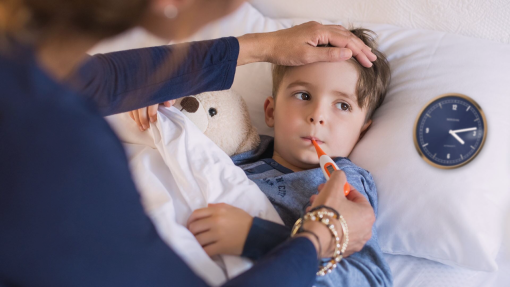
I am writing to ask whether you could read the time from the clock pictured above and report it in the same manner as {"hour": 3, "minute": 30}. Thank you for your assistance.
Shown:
{"hour": 4, "minute": 13}
